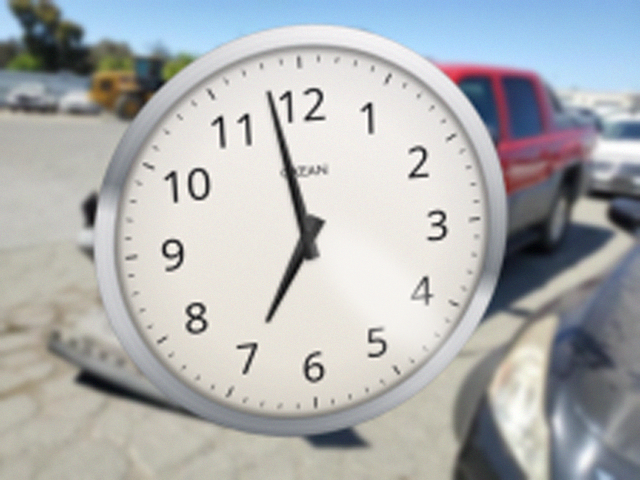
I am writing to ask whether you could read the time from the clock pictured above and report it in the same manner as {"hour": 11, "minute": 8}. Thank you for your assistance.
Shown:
{"hour": 6, "minute": 58}
